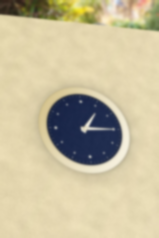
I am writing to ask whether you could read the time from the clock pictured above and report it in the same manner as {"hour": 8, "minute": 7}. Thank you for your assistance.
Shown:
{"hour": 1, "minute": 15}
